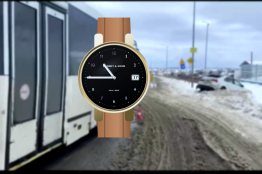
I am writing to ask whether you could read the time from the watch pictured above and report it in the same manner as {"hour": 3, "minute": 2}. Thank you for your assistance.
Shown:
{"hour": 10, "minute": 45}
